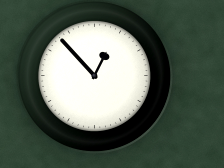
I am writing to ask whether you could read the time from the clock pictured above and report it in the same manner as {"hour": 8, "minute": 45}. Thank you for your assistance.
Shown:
{"hour": 12, "minute": 53}
